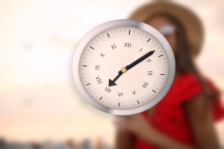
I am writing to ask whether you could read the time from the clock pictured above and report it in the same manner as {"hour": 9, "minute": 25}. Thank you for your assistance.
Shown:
{"hour": 7, "minute": 8}
